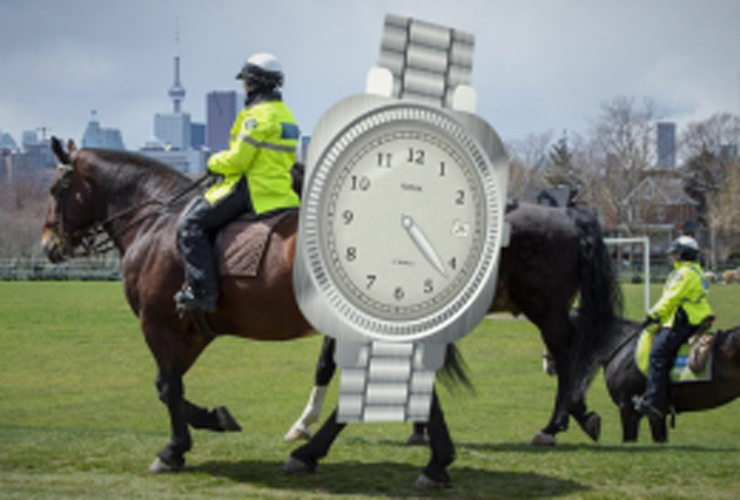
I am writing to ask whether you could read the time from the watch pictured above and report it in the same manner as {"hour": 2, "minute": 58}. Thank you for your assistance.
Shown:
{"hour": 4, "minute": 22}
